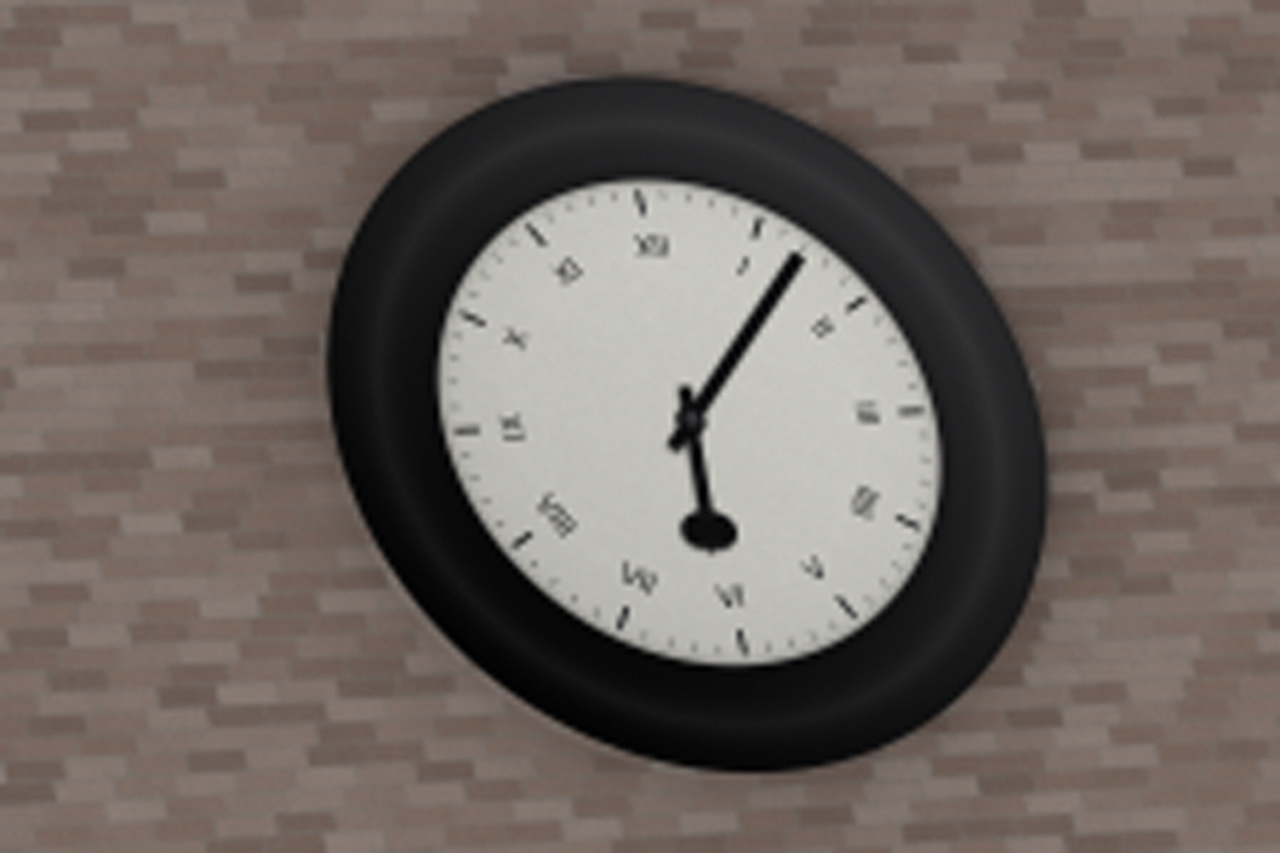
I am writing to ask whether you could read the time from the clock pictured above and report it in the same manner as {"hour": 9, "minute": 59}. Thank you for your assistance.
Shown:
{"hour": 6, "minute": 7}
